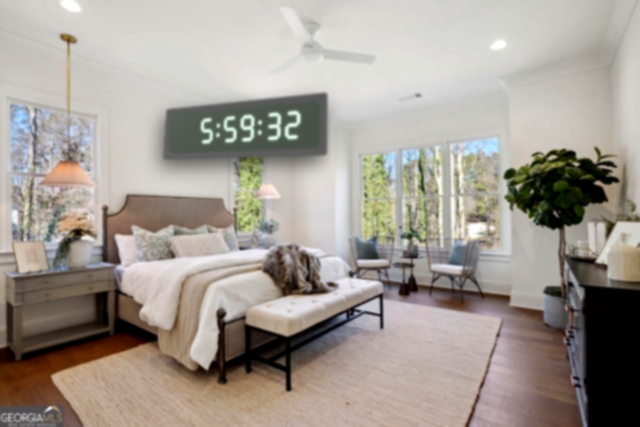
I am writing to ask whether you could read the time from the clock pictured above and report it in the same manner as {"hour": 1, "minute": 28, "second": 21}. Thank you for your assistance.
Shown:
{"hour": 5, "minute": 59, "second": 32}
